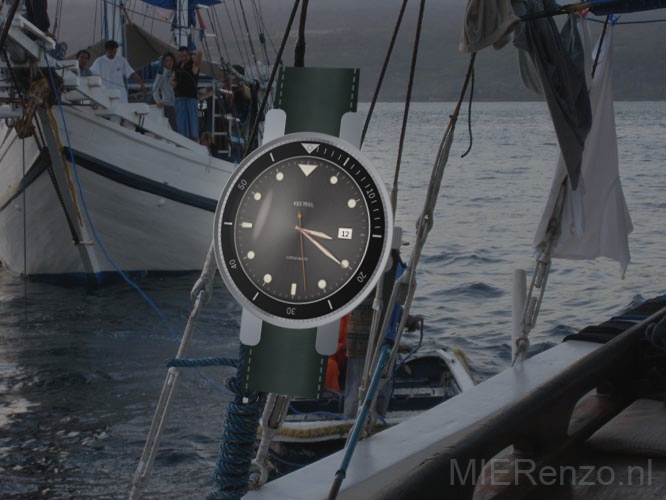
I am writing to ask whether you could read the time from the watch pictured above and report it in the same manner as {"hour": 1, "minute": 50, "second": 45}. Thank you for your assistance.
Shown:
{"hour": 3, "minute": 20, "second": 28}
